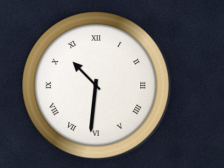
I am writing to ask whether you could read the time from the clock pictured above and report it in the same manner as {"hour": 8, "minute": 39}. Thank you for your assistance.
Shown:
{"hour": 10, "minute": 31}
